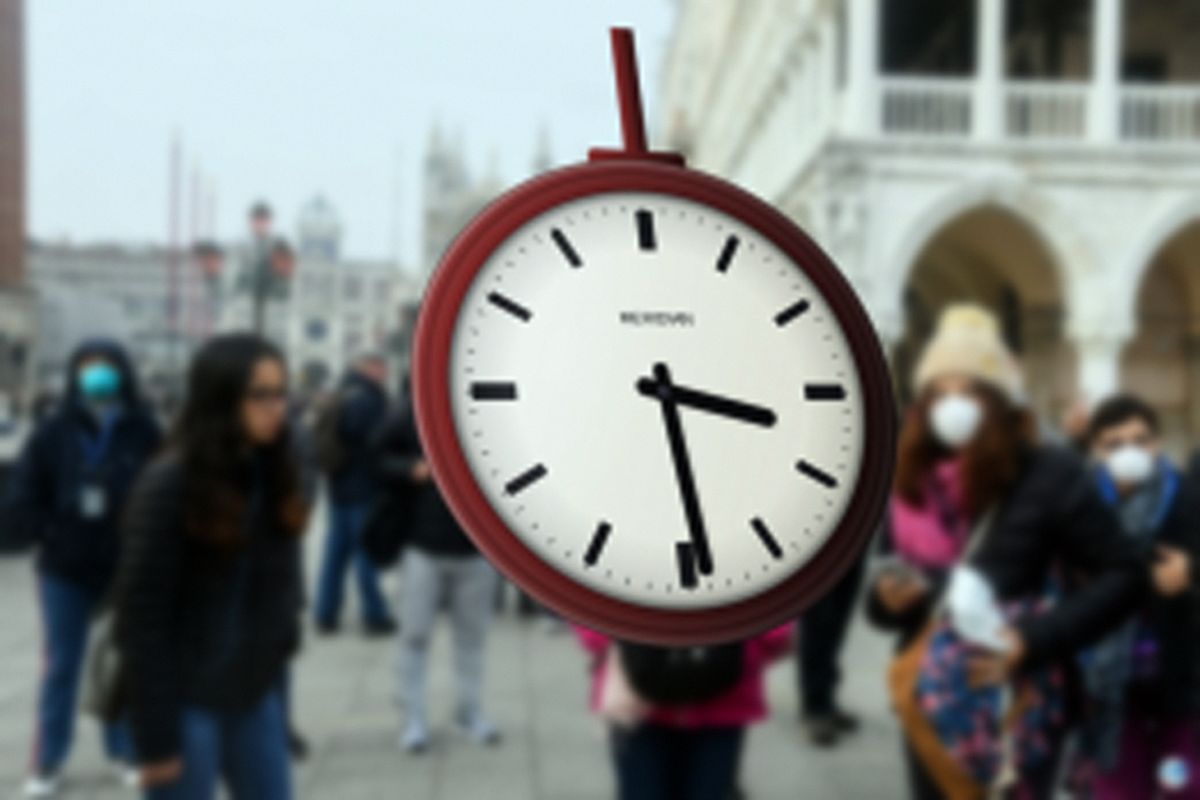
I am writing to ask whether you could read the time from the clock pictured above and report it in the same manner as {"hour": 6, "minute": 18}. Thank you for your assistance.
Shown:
{"hour": 3, "minute": 29}
